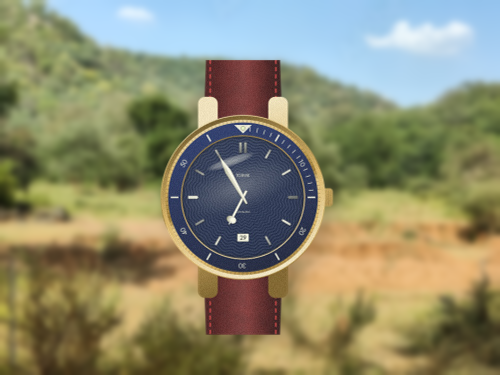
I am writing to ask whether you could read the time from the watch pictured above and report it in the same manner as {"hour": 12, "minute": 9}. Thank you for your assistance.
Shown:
{"hour": 6, "minute": 55}
